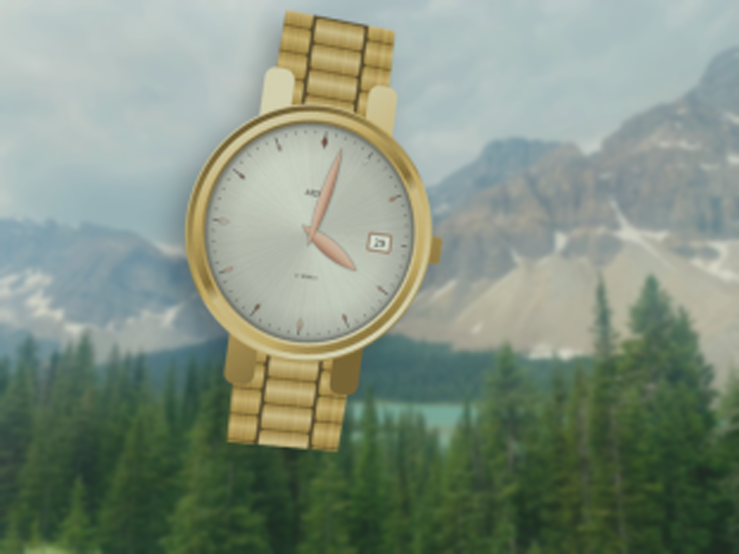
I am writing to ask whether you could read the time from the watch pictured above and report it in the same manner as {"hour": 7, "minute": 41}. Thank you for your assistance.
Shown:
{"hour": 4, "minute": 2}
